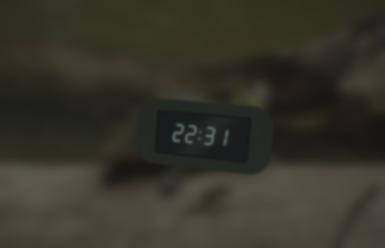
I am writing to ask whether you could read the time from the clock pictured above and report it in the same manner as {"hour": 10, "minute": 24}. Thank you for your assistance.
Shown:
{"hour": 22, "minute": 31}
